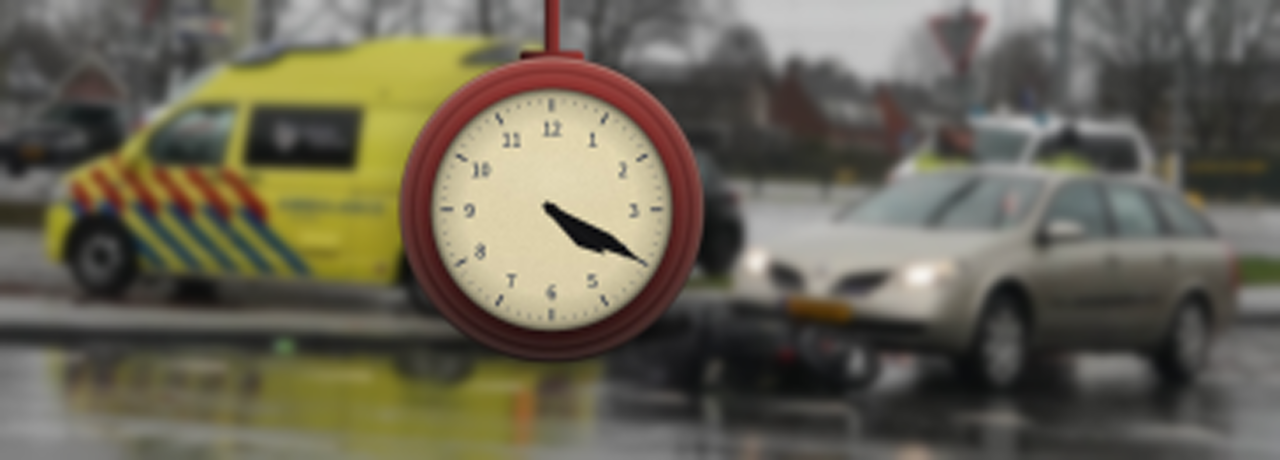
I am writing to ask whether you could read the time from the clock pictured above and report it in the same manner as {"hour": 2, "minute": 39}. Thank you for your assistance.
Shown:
{"hour": 4, "minute": 20}
